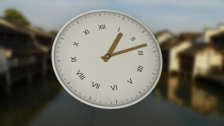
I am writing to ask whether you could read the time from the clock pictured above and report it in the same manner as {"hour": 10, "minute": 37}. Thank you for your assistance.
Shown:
{"hour": 1, "minute": 13}
